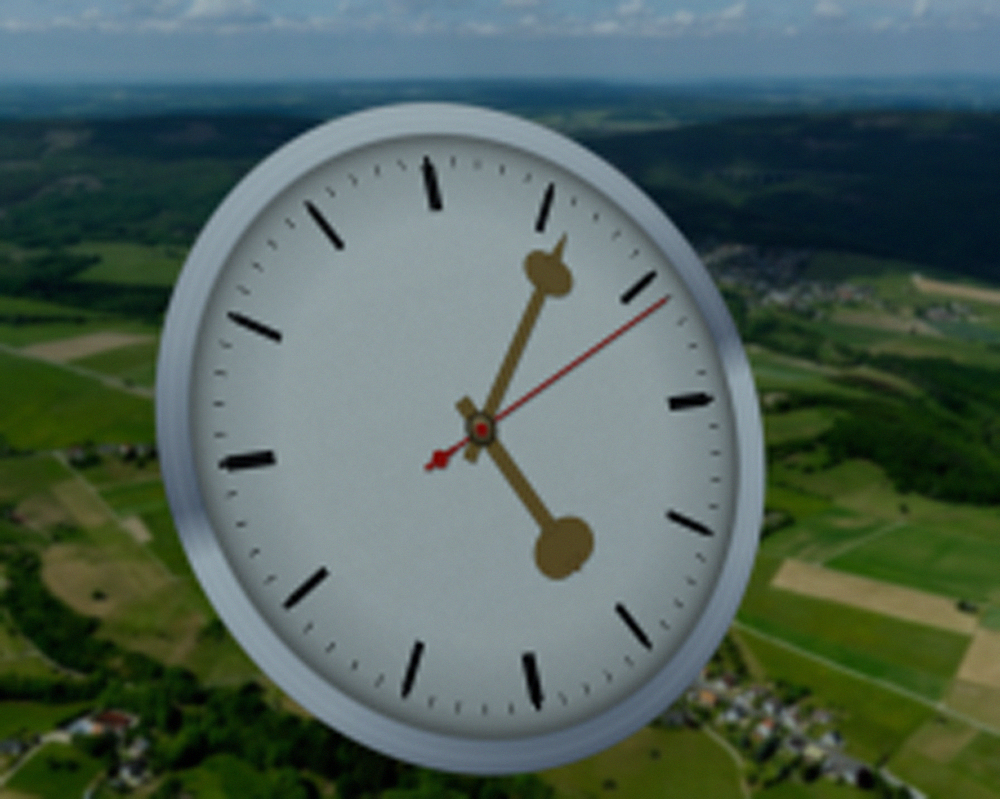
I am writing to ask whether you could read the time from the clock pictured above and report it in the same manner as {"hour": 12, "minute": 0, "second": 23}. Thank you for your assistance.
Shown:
{"hour": 5, "minute": 6, "second": 11}
